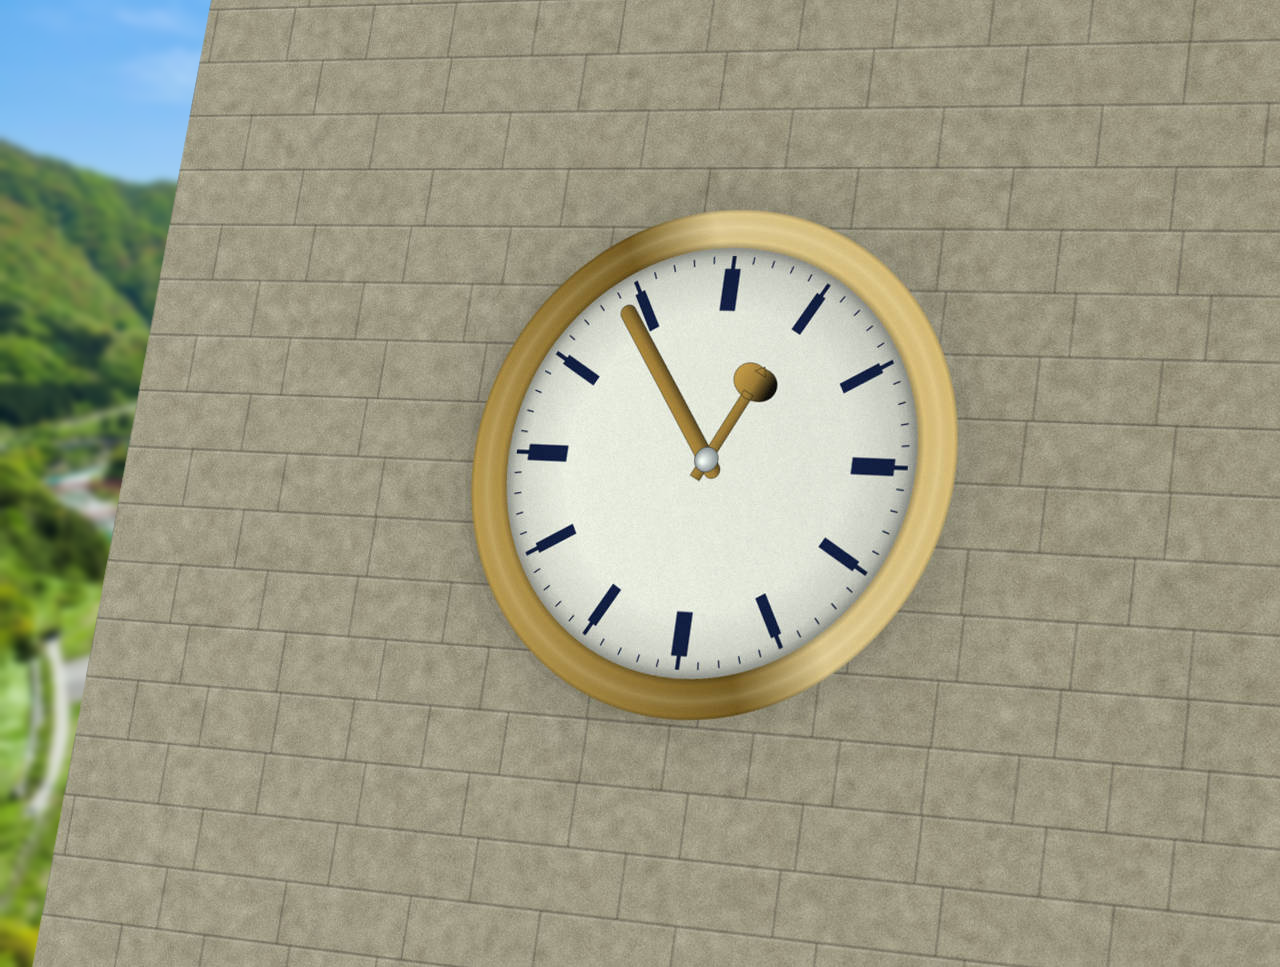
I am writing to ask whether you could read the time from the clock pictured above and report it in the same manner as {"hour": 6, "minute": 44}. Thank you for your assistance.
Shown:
{"hour": 12, "minute": 54}
